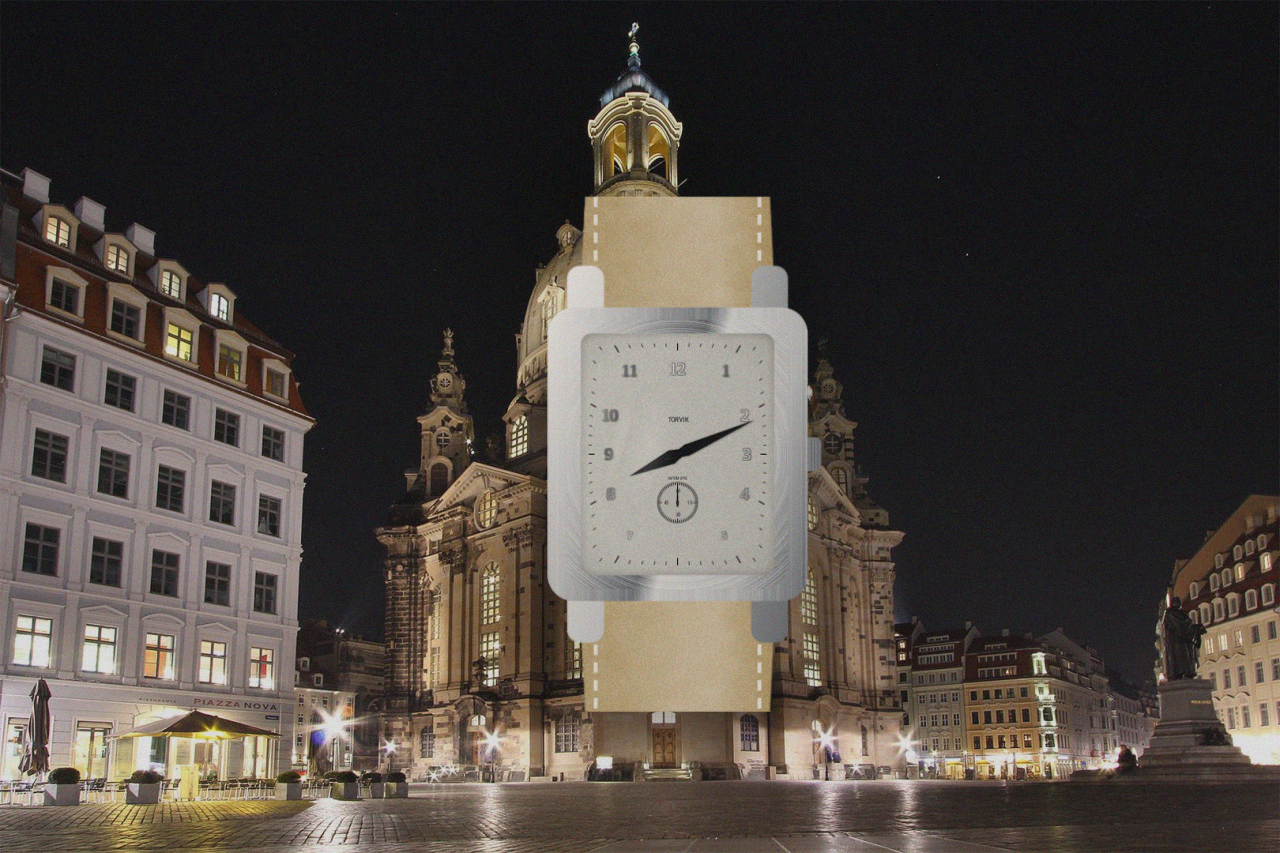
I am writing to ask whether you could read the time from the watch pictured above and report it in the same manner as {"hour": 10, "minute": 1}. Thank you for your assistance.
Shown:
{"hour": 8, "minute": 11}
